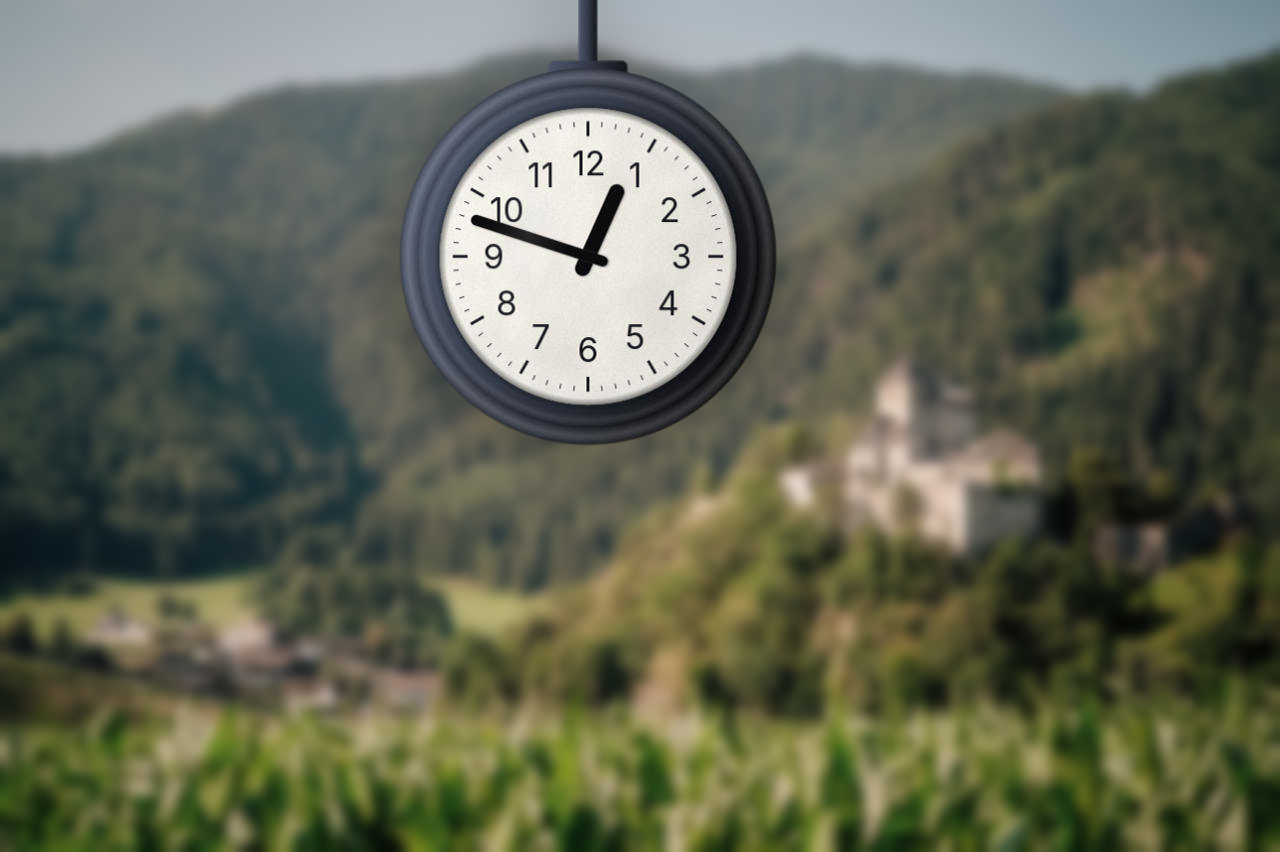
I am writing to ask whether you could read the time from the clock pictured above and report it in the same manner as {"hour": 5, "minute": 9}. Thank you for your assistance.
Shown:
{"hour": 12, "minute": 48}
